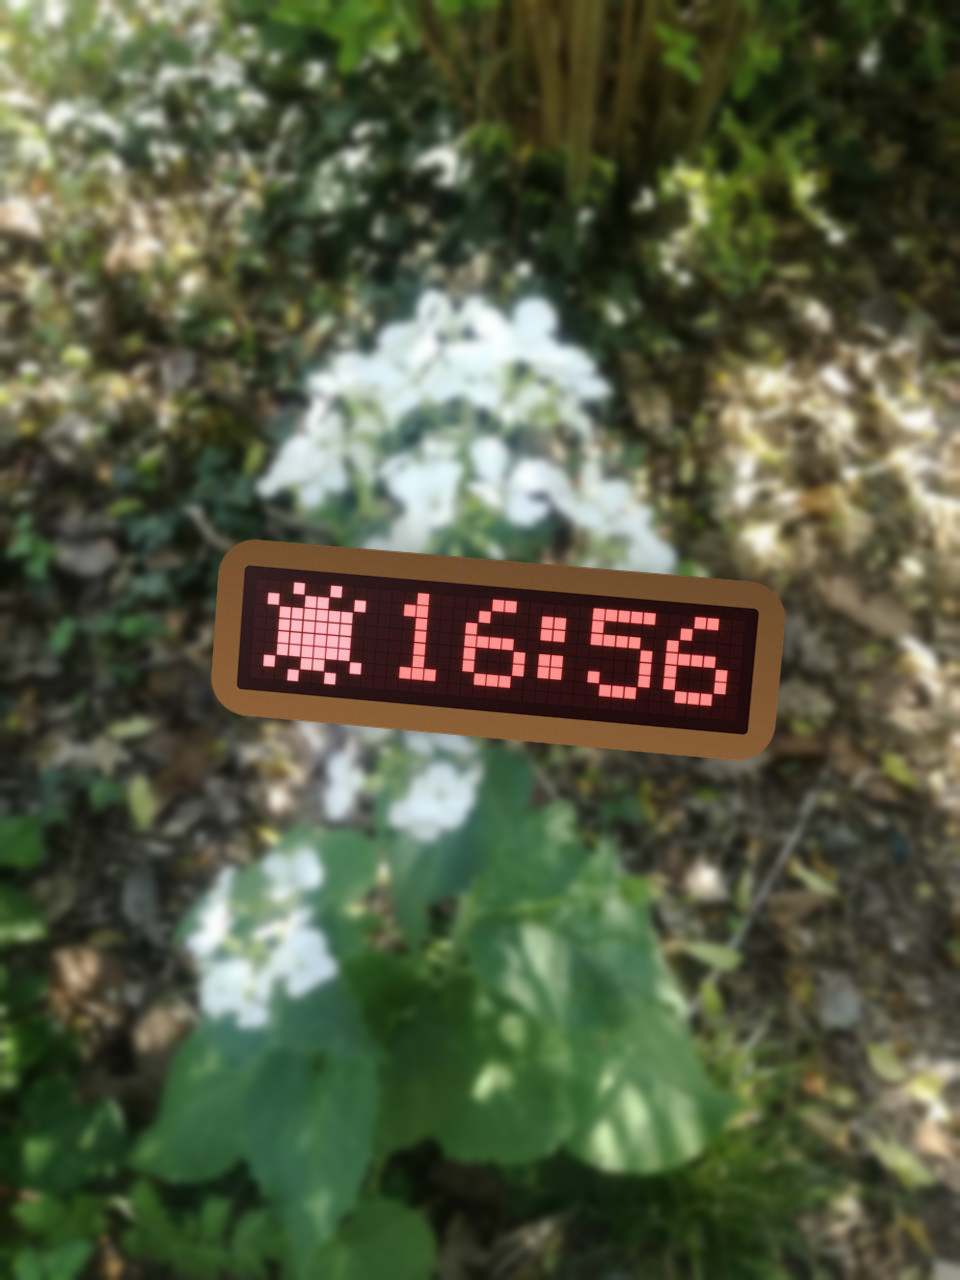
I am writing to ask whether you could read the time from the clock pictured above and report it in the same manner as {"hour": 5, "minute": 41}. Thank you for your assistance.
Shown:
{"hour": 16, "minute": 56}
